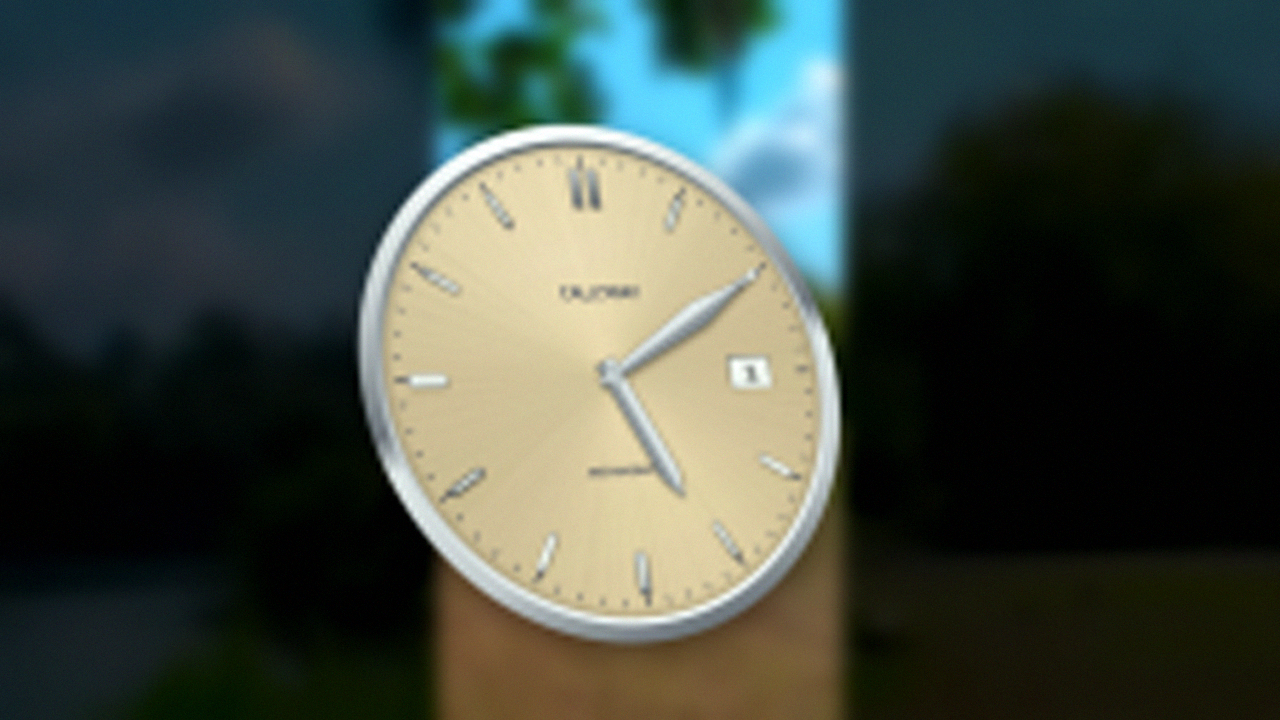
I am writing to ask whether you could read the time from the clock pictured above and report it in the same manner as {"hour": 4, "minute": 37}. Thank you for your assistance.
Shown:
{"hour": 5, "minute": 10}
